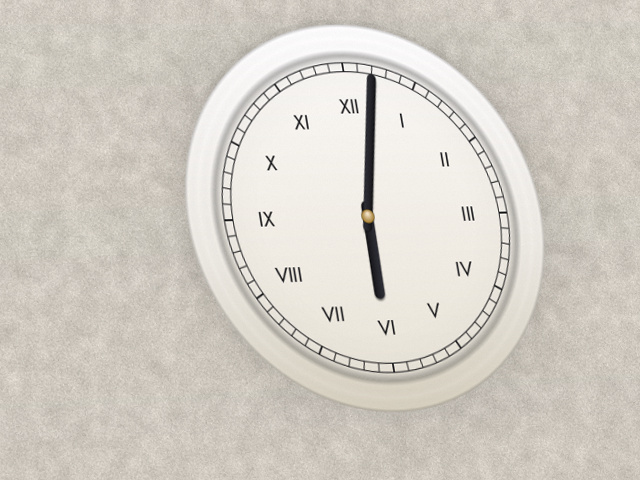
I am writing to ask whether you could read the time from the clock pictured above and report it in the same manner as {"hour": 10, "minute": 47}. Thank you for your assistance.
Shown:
{"hour": 6, "minute": 2}
